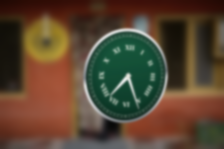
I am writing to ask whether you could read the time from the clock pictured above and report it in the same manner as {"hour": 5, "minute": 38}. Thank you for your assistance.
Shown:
{"hour": 7, "minute": 26}
